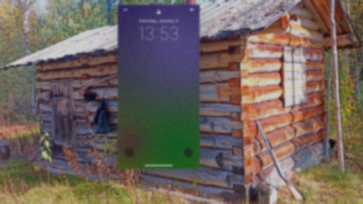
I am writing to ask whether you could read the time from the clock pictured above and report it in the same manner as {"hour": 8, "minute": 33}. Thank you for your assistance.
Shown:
{"hour": 13, "minute": 53}
